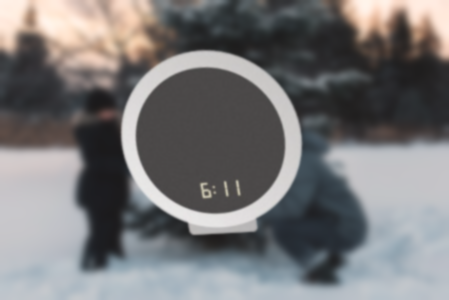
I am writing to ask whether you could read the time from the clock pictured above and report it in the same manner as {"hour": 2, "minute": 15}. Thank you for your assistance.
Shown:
{"hour": 6, "minute": 11}
